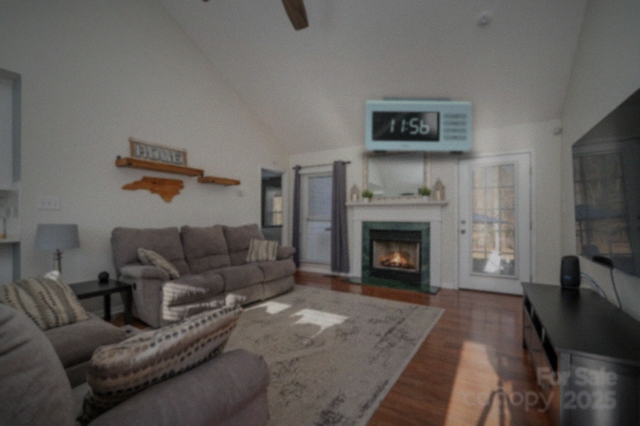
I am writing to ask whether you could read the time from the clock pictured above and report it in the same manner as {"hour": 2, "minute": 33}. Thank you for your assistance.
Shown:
{"hour": 11, "minute": 56}
